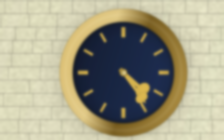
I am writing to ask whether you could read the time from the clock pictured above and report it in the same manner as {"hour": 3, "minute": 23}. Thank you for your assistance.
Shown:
{"hour": 4, "minute": 24}
